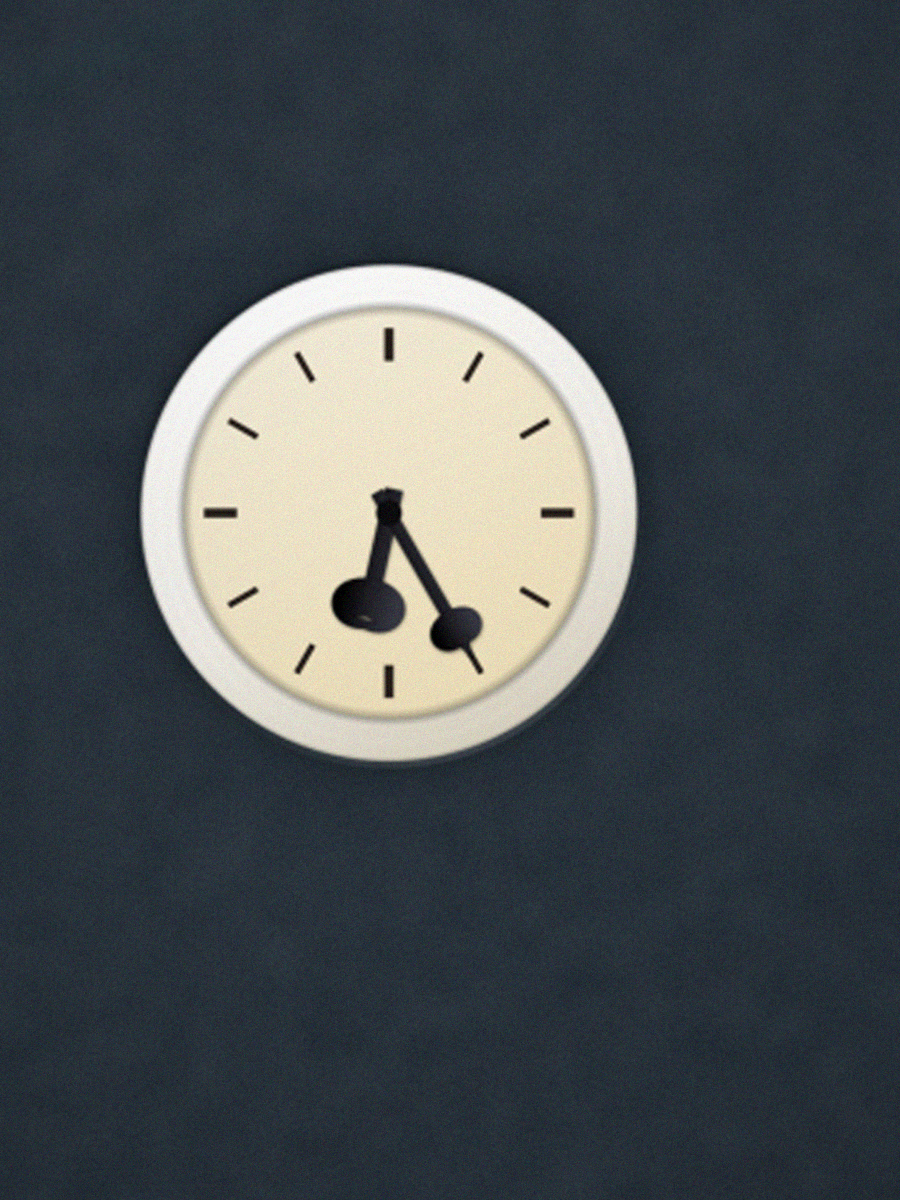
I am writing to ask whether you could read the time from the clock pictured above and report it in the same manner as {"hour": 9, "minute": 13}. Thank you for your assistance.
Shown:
{"hour": 6, "minute": 25}
